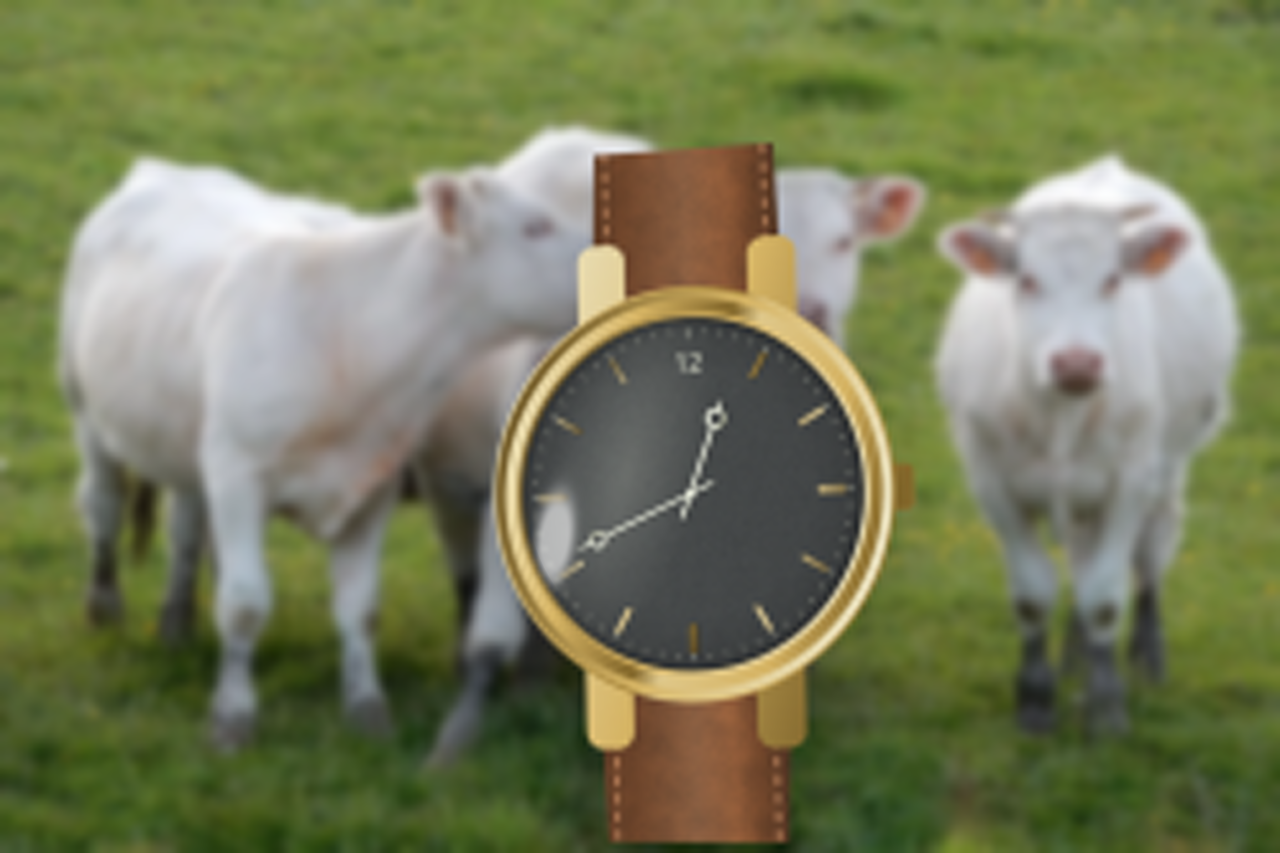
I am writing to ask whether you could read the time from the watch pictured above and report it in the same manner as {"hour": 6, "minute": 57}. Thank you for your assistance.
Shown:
{"hour": 12, "minute": 41}
